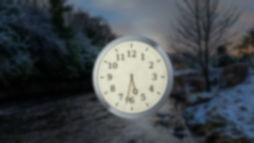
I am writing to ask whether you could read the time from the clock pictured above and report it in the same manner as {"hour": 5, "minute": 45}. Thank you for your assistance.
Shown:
{"hour": 5, "minute": 32}
